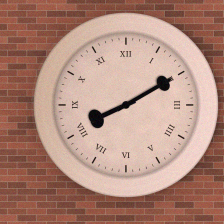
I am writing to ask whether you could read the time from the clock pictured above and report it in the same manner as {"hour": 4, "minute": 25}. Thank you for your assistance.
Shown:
{"hour": 8, "minute": 10}
